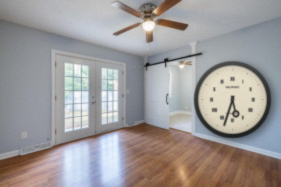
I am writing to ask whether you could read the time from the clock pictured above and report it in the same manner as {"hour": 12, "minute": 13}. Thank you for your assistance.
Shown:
{"hour": 5, "minute": 33}
